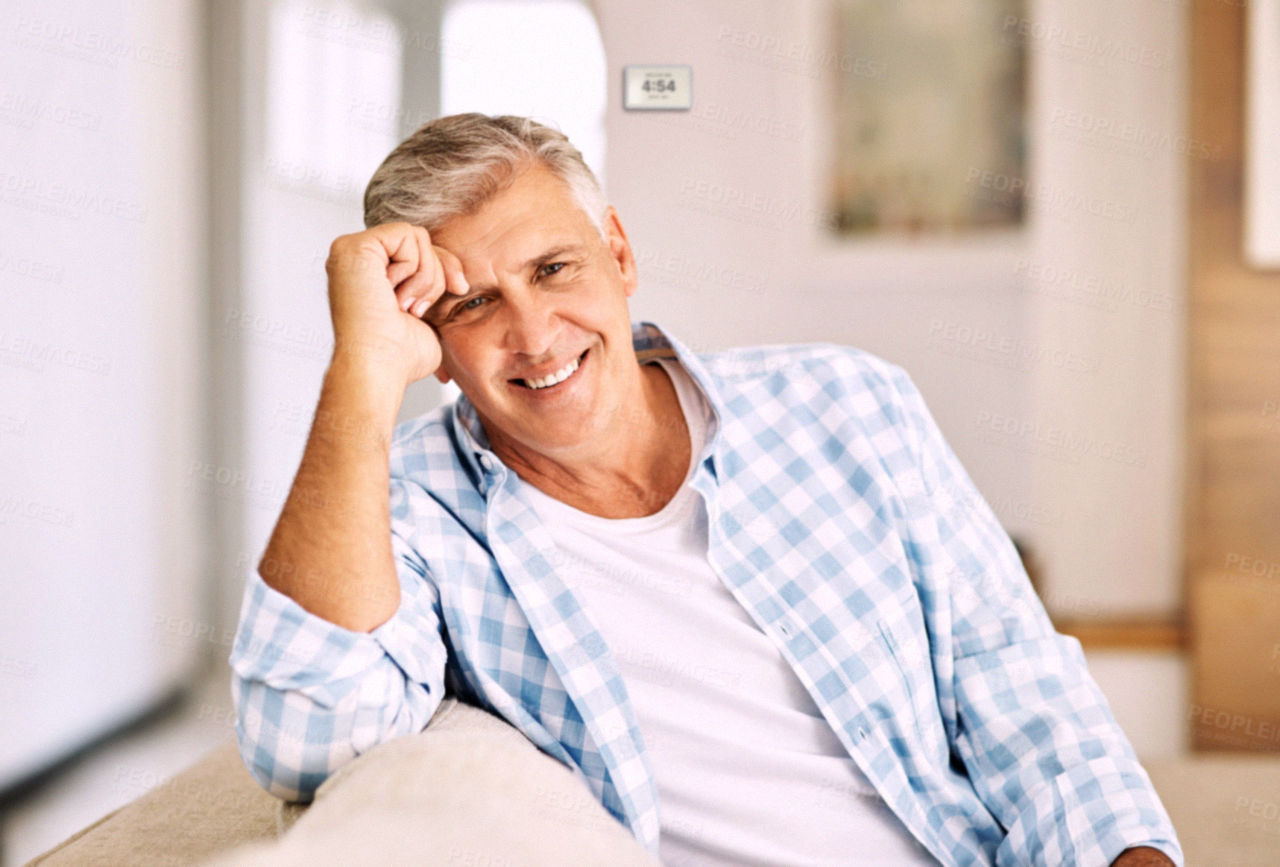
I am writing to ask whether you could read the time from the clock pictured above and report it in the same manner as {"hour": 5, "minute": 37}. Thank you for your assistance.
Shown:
{"hour": 4, "minute": 54}
